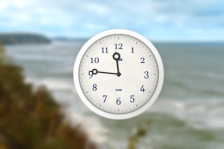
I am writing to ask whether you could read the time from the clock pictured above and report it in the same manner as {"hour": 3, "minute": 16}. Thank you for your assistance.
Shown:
{"hour": 11, "minute": 46}
